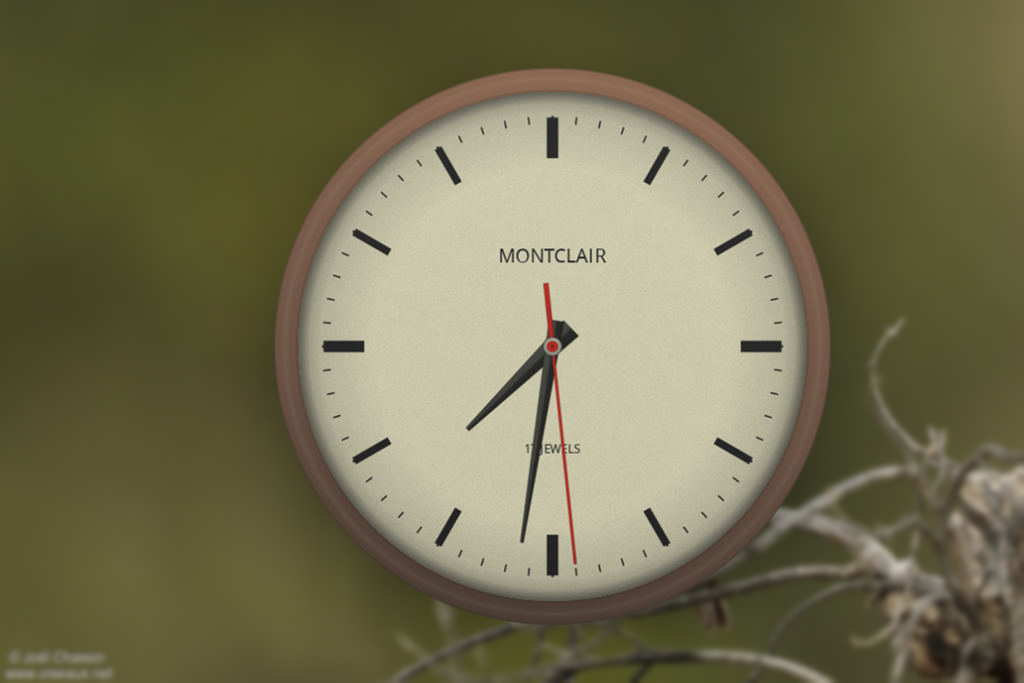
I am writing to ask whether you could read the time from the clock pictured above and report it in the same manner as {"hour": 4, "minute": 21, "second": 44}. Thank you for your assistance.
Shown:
{"hour": 7, "minute": 31, "second": 29}
